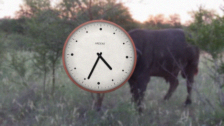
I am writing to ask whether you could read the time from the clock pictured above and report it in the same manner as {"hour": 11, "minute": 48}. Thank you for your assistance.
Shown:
{"hour": 4, "minute": 34}
